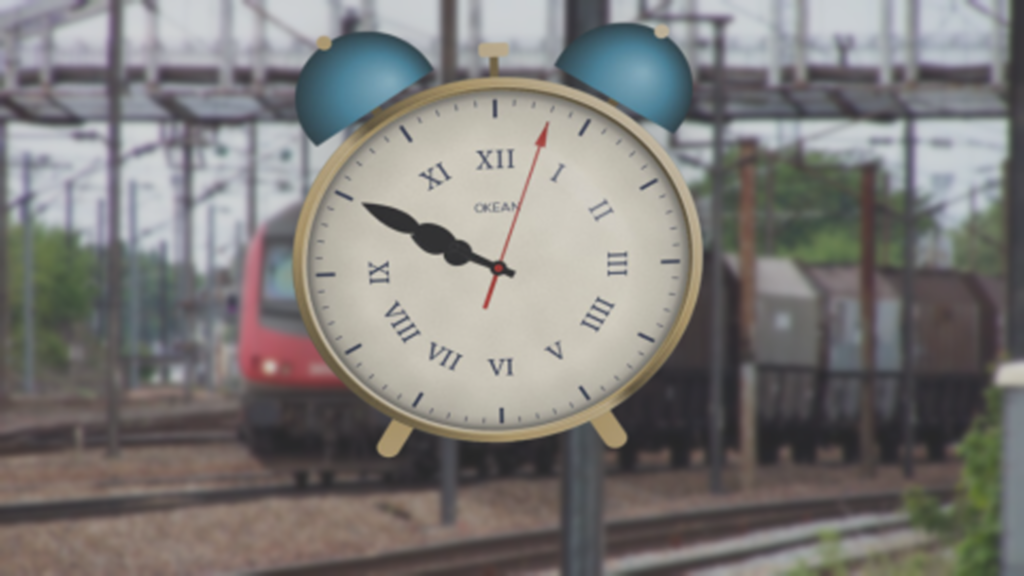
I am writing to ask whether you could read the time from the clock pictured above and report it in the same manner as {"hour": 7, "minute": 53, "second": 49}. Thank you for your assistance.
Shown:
{"hour": 9, "minute": 50, "second": 3}
